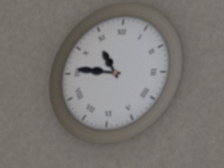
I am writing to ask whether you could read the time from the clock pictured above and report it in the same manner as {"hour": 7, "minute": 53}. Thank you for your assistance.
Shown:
{"hour": 10, "minute": 46}
